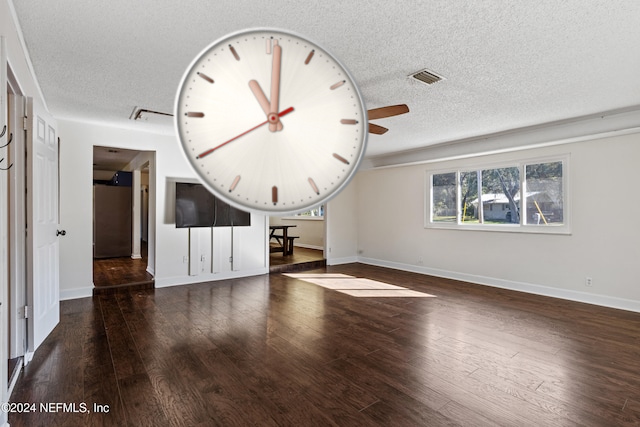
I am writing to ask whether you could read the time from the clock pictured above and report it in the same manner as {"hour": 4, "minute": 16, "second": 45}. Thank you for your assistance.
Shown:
{"hour": 11, "minute": 0, "second": 40}
